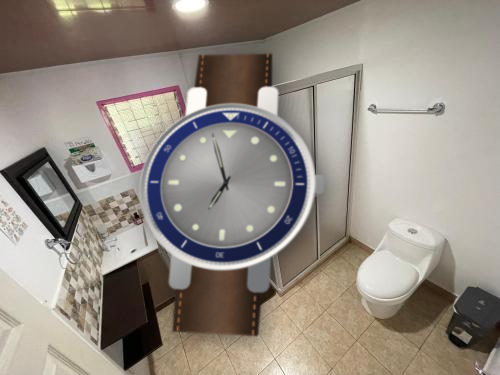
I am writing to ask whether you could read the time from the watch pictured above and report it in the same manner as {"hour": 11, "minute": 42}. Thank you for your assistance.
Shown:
{"hour": 6, "minute": 57}
